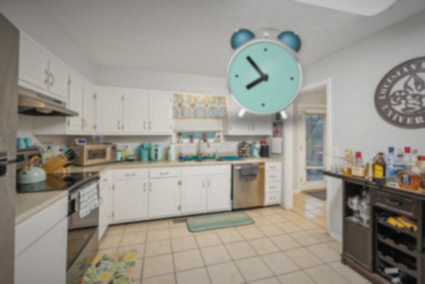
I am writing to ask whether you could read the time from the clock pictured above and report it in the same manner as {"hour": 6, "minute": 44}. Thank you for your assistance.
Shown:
{"hour": 7, "minute": 53}
